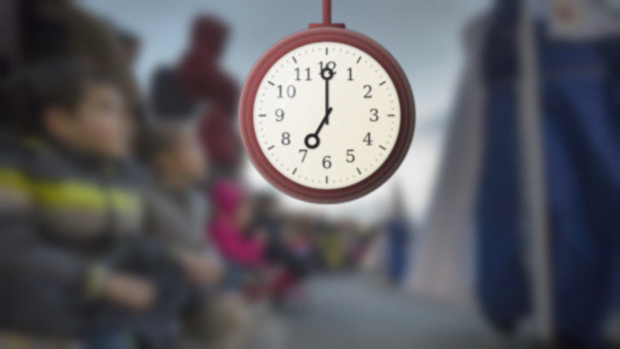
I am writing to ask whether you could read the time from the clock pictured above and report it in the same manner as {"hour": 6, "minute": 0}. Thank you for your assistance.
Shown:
{"hour": 7, "minute": 0}
